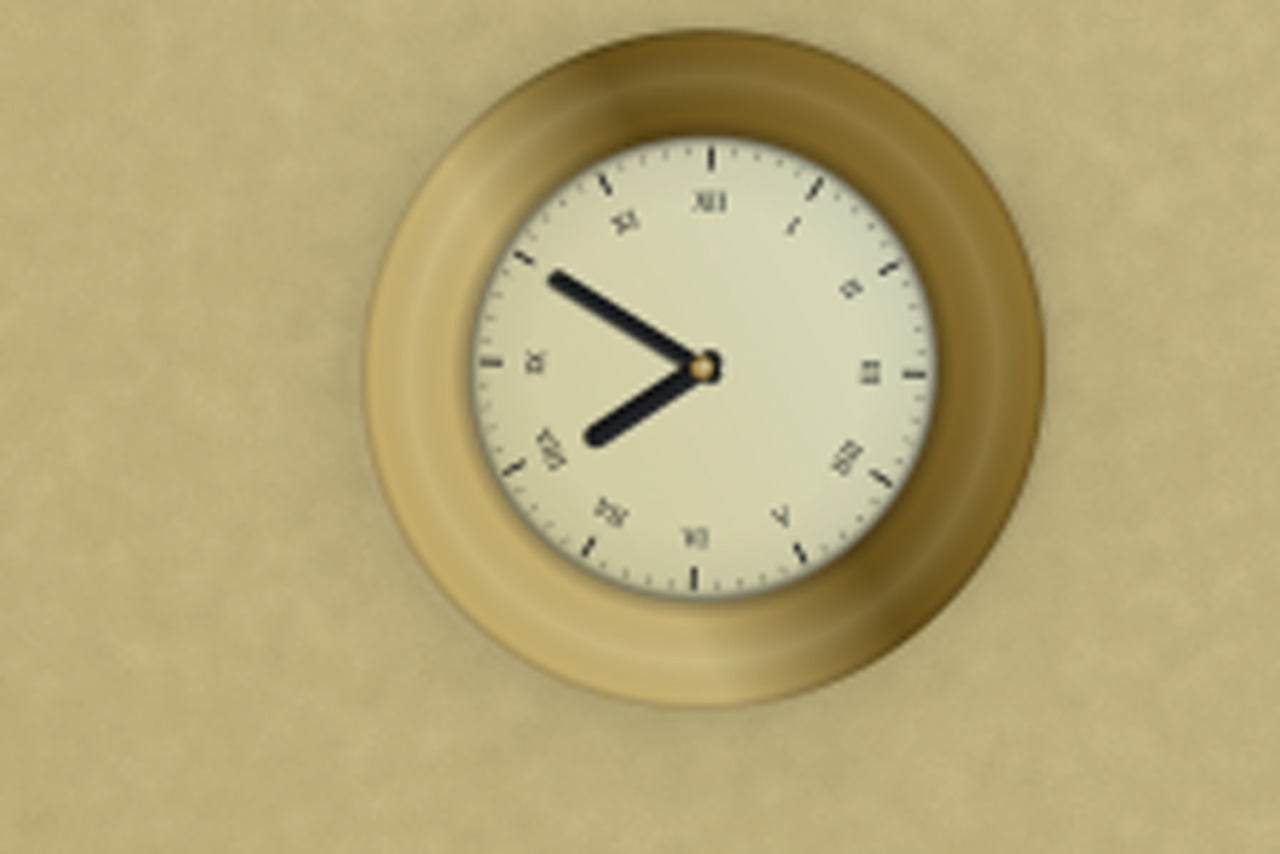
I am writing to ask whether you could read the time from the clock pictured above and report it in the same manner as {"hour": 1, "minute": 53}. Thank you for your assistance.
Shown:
{"hour": 7, "minute": 50}
